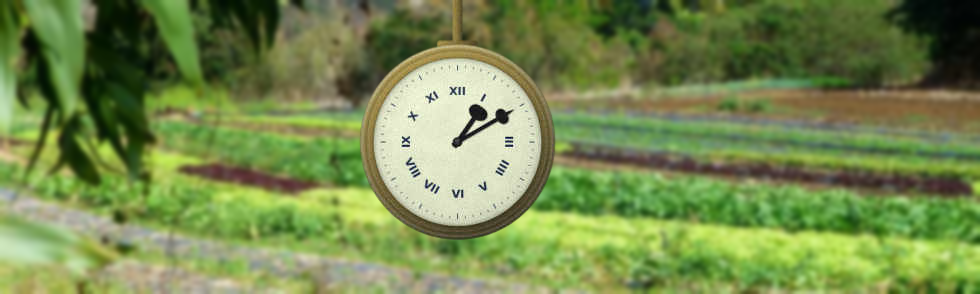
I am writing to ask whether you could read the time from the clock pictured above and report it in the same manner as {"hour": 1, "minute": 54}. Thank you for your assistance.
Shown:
{"hour": 1, "minute": 10}
